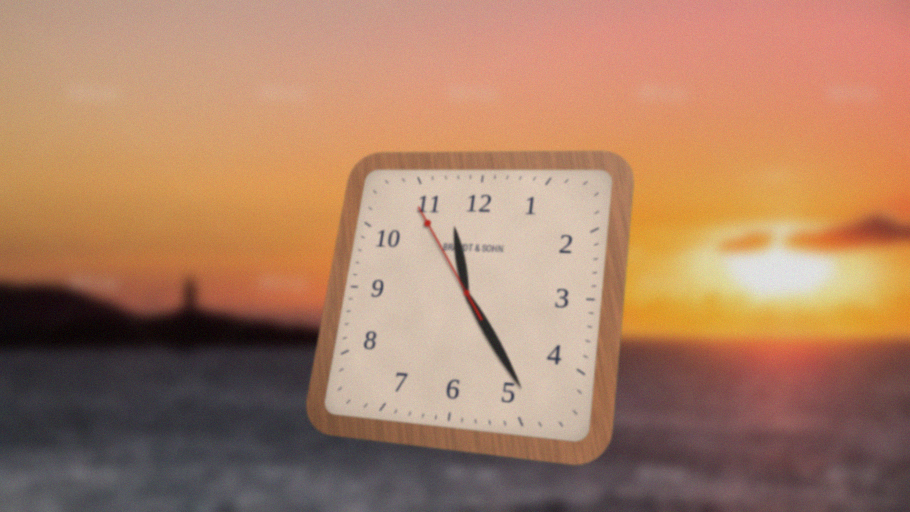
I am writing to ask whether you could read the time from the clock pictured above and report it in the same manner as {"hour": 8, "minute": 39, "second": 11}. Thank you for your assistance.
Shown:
{"hour": 11, "minute": 23, "second": 54}
